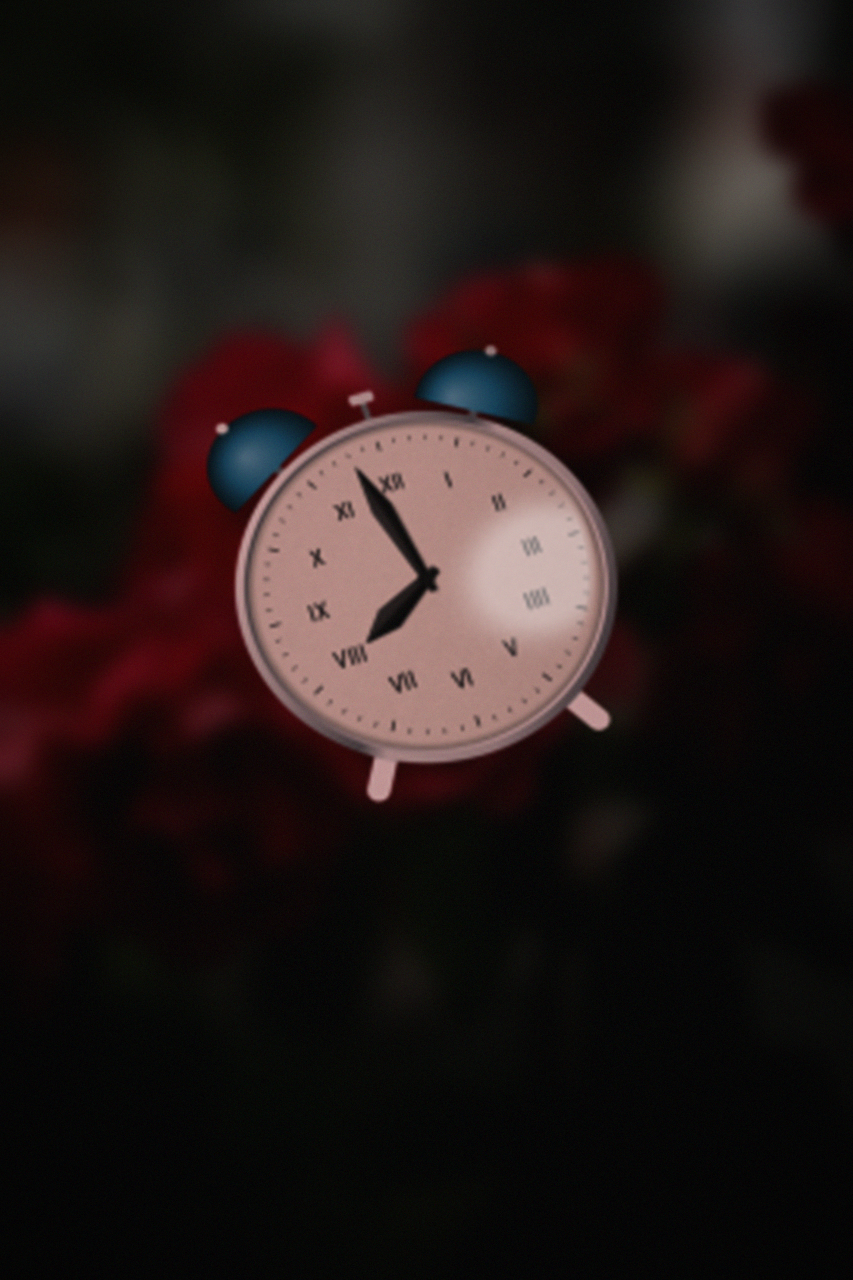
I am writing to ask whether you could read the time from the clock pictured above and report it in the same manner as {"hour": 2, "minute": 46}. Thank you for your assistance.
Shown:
{"hour": 7, "minute": 58}
